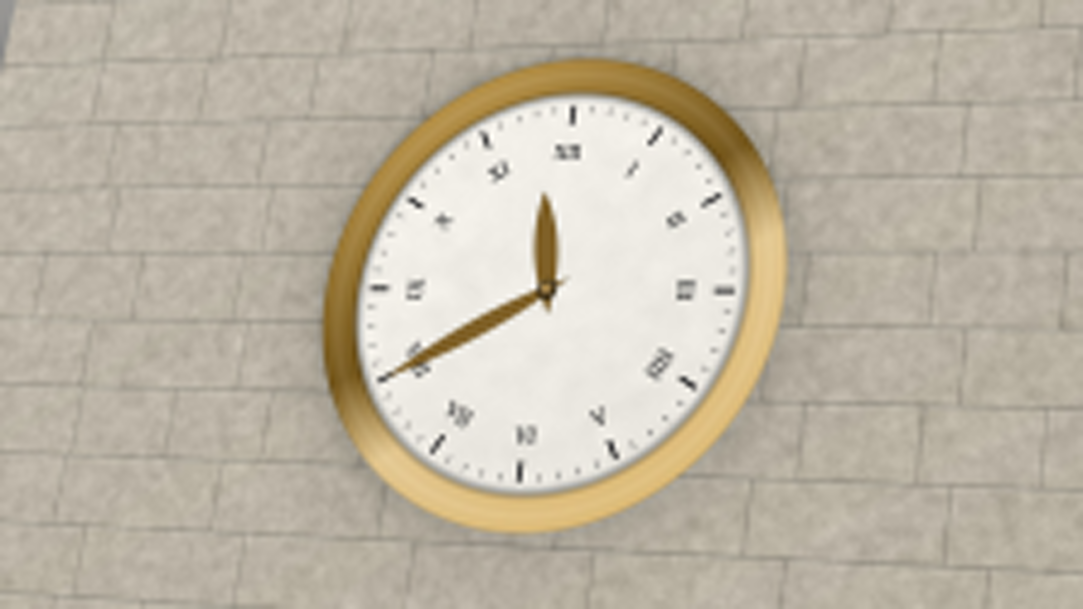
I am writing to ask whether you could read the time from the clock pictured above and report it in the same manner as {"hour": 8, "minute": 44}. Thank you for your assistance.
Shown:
{"hour": 11, "minute": 40}
